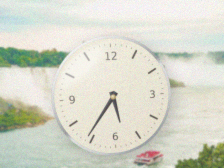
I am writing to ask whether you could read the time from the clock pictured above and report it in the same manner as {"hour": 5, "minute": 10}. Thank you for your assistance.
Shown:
{"hour": 5, "minute": 36}
